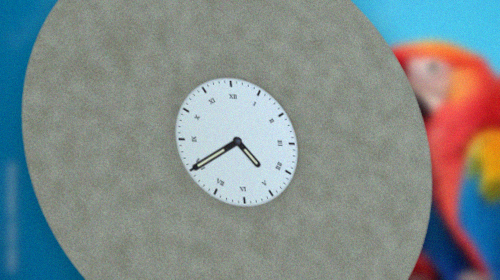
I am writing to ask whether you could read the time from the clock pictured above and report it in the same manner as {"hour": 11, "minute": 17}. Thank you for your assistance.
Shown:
{"hour": 4, "minute": 40}
